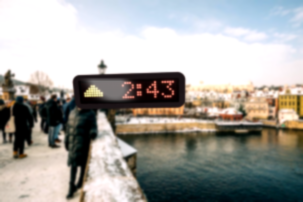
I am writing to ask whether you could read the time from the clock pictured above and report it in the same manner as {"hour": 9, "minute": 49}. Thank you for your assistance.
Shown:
{"hour": 2, "minute": 43}
